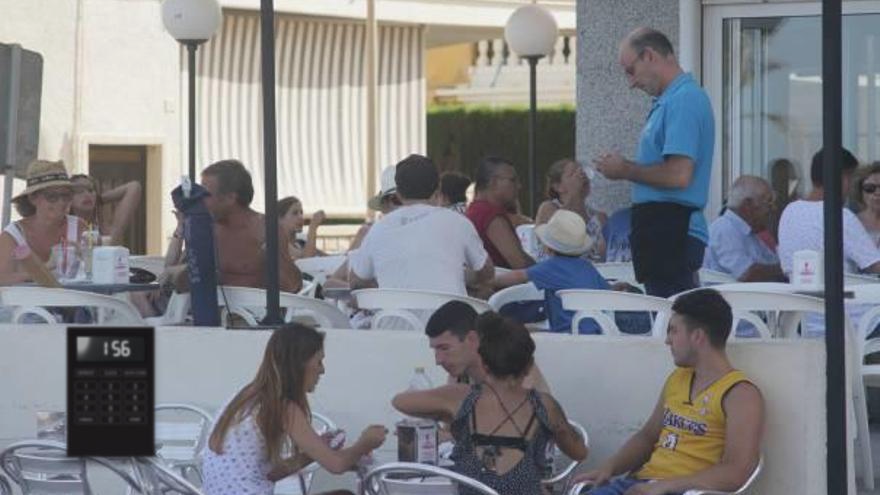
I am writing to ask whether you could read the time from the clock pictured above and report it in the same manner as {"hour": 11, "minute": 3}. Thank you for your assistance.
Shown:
{"hour": 1, "minute": 56}
